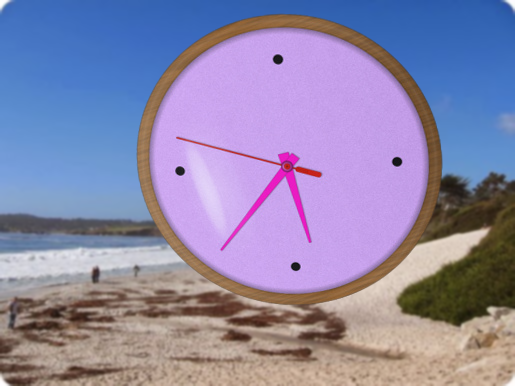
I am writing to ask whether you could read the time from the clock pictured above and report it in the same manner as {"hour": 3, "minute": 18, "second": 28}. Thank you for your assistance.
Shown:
{"hour": 5, "minute": 36, "second": 48}
